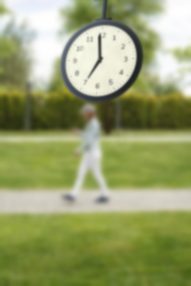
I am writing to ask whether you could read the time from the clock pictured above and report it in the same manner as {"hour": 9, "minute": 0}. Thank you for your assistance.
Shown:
{"hour": 6, "minute": 59}
